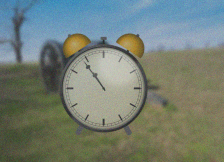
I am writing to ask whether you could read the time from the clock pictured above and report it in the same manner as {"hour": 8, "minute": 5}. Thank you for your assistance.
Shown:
{"hour": 10, "minute": 54}
